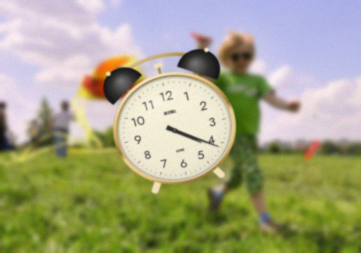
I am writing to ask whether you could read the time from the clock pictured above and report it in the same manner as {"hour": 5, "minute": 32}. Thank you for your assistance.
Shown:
{"hour": 4, "minute": 21}
